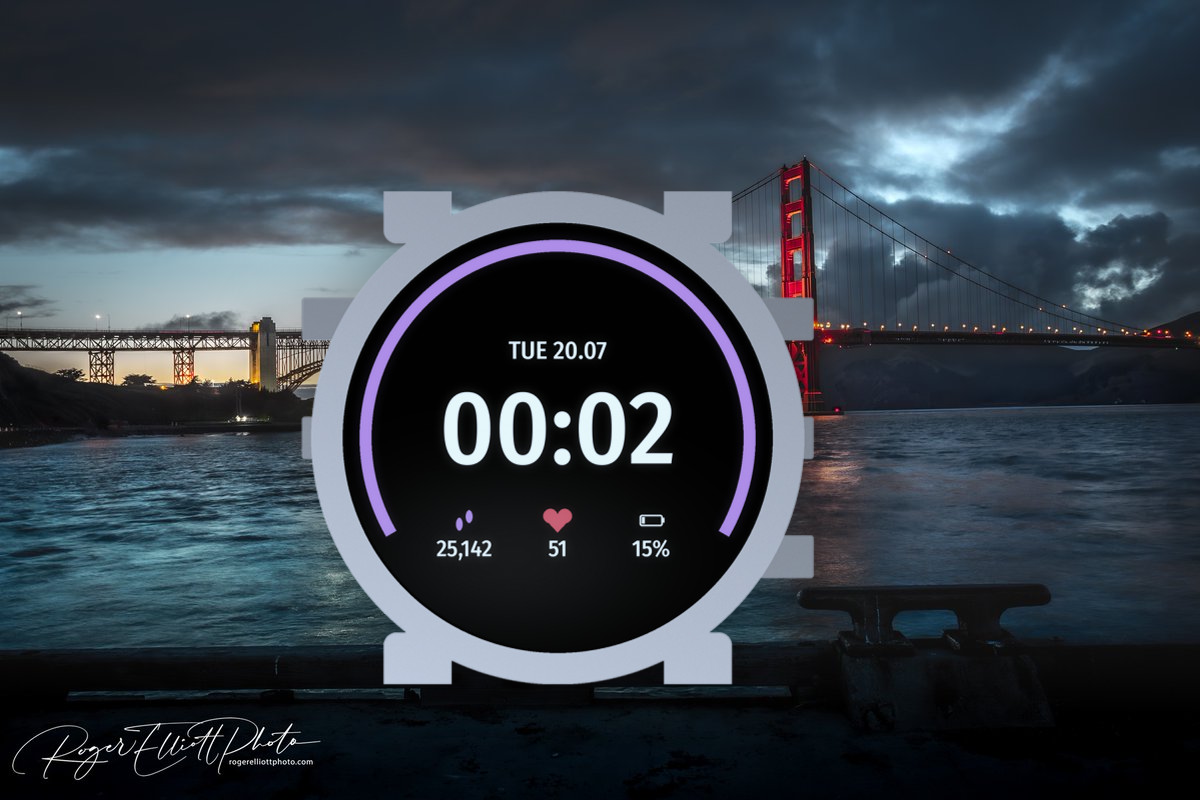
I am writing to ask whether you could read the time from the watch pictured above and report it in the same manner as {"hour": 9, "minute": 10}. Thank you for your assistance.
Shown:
{"hour": 0, "minute": 2}
